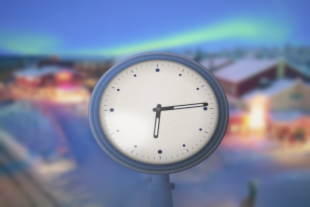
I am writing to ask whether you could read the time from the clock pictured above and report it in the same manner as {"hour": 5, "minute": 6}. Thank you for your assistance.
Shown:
{"hour": 6, "minute": 14}
